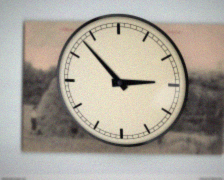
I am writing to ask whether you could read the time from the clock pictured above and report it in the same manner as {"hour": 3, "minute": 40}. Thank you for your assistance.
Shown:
{"hour": 2, "minute": 53}
